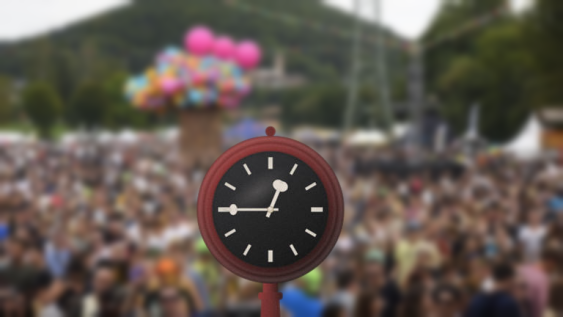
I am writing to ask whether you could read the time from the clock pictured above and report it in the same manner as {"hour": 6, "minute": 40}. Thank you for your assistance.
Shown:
{"hour": 12, "minute": 45}
